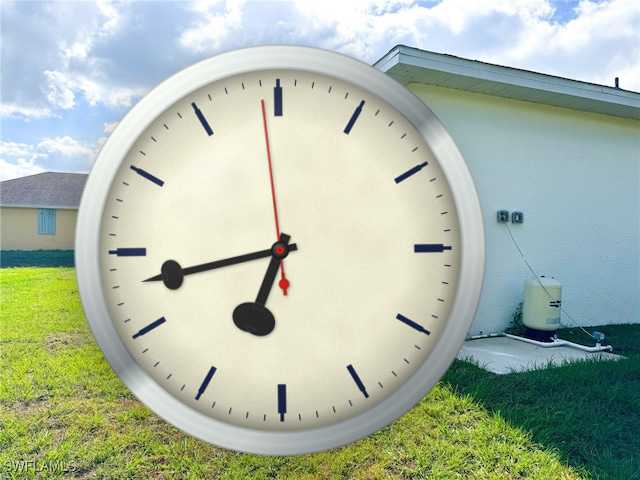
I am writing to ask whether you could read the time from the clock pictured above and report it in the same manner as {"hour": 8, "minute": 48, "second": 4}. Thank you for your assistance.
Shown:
{"hour": 6, "minute": 42, "second": 59}
